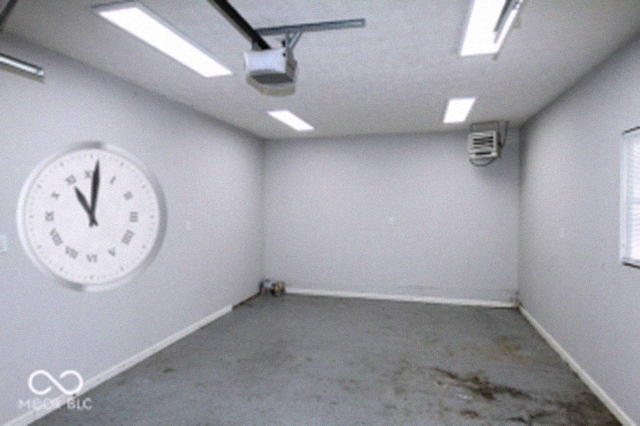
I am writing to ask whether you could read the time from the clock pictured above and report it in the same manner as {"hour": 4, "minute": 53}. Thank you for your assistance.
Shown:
{"hour": 11, "minute": 1}
